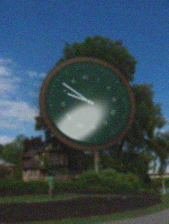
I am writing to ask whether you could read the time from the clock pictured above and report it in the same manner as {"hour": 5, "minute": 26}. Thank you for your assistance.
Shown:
{"hour": 9, "minute": 52}
